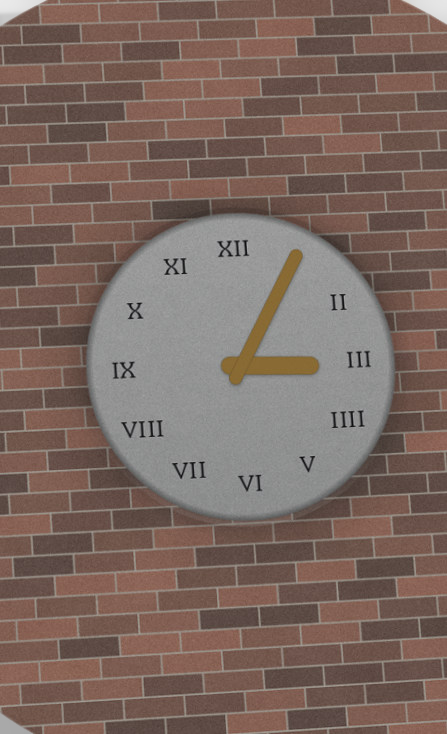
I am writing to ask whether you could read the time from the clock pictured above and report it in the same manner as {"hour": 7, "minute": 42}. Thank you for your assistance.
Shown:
{"hour": 3, "minute": 5}
